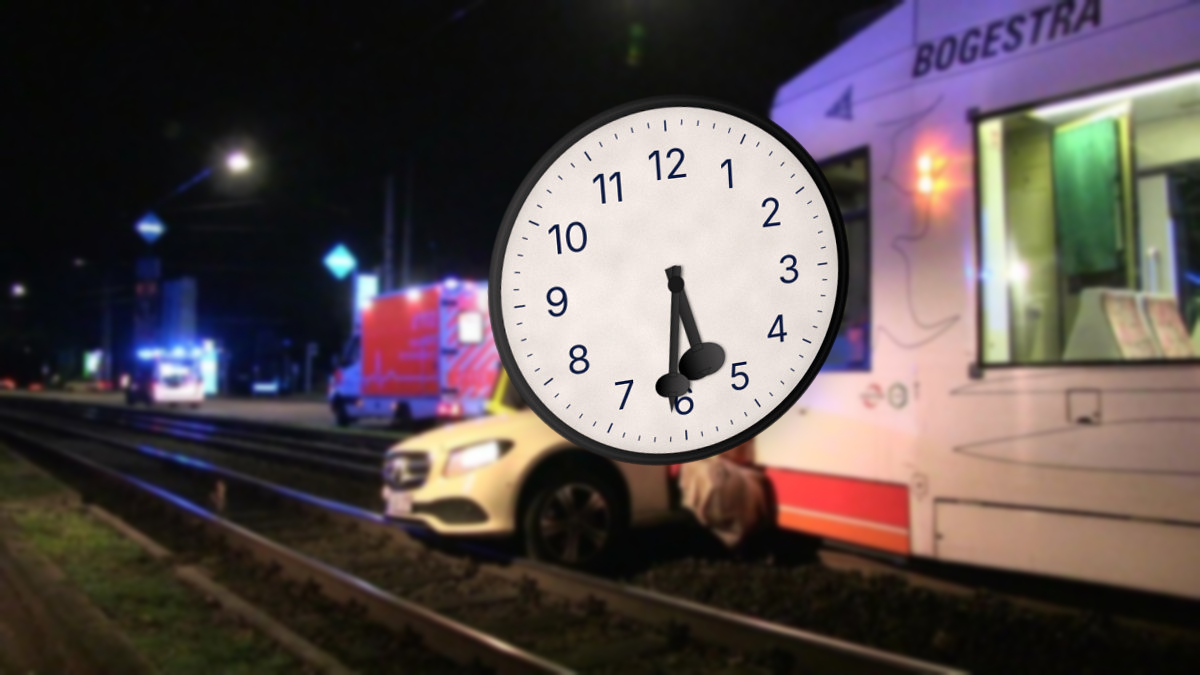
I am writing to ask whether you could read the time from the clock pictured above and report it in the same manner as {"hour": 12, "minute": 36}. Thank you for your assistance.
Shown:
{"hour": 5, "minute": 31}
